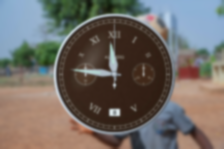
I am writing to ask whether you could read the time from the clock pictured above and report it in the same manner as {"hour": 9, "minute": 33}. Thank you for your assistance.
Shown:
{"hour": 11, "minute": 46}
